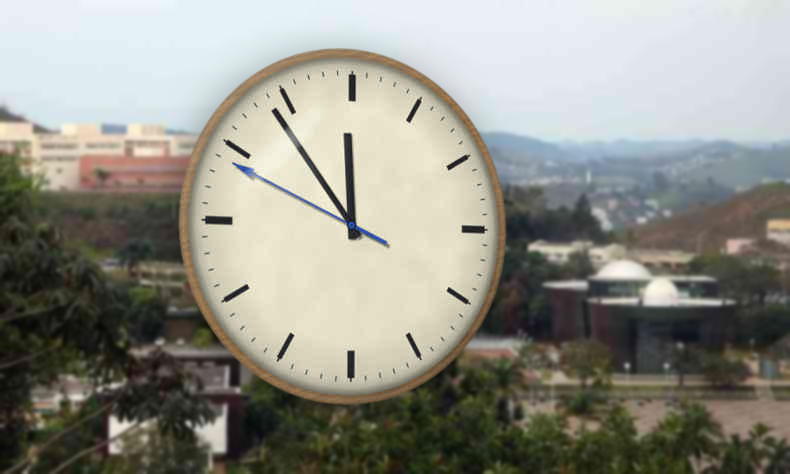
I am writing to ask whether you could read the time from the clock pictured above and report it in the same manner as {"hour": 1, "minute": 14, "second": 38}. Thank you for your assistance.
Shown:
{"hour": 11, "minute": 53, "second": 49}
